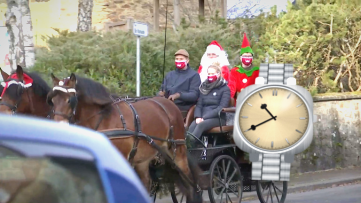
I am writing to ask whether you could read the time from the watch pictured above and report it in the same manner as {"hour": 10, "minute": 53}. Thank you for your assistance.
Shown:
{"hour": 10, "minute": 40}
